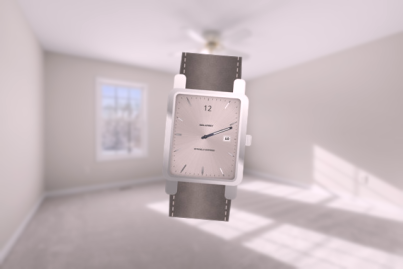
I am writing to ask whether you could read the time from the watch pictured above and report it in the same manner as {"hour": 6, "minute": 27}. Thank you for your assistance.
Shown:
{"hour": 2, "minute": 11}
